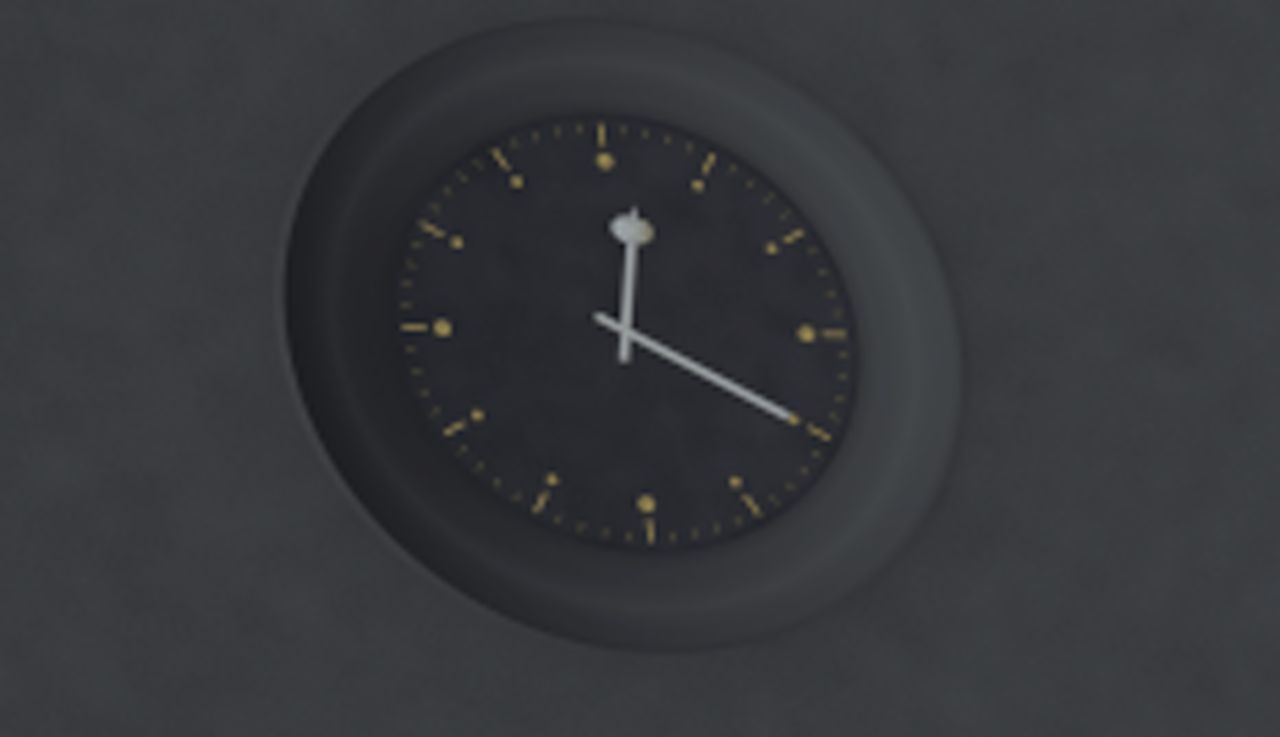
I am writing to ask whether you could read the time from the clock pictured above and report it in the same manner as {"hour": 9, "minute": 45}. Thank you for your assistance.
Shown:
{"hour": 12, "minute": 20}
